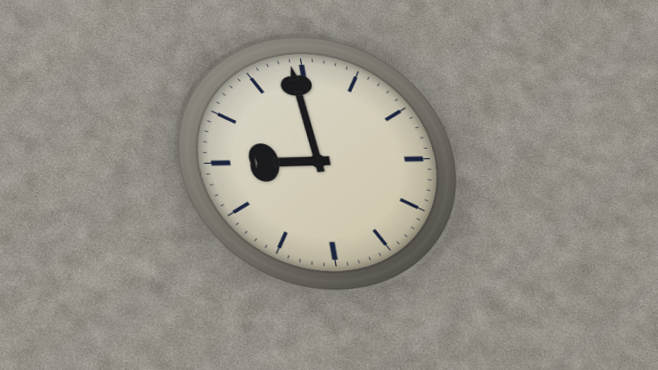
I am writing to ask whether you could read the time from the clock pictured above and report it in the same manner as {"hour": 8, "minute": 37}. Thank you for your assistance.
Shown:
{"hour": 8, "minute": 59}
